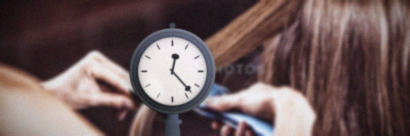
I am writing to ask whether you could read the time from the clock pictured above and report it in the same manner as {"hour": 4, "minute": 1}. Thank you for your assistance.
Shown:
{"hour": 12, "minute": 23}
